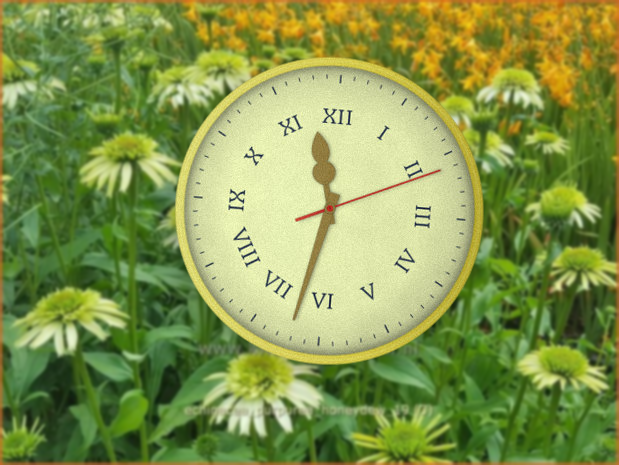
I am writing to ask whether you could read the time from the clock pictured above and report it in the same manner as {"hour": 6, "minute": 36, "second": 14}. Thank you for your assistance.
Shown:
{"hour": 11, "minute": 32, "second": 11}
